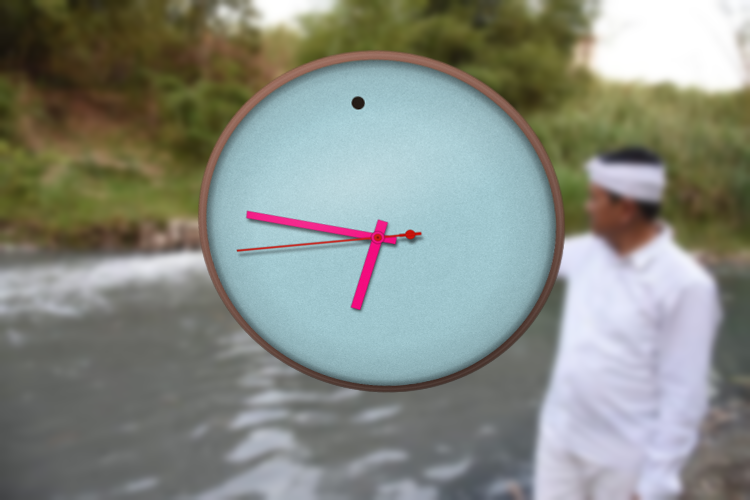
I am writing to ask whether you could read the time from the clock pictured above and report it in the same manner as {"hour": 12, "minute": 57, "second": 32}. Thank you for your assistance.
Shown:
{"hour": 6, "minute": 47, "second": 45}
